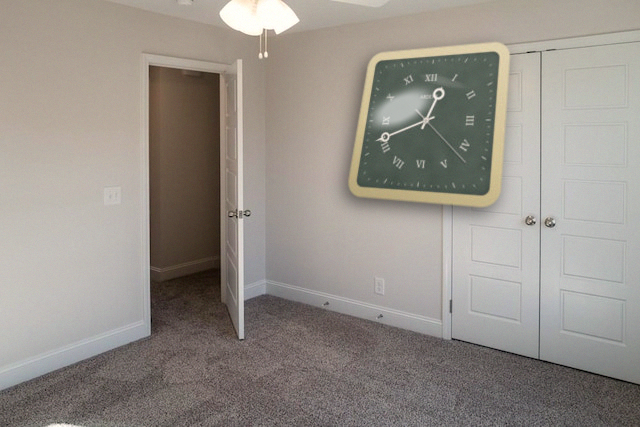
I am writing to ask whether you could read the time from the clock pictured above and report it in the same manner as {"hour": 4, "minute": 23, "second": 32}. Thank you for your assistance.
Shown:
{"hour": 12, "minute": 41, "second": 22}
